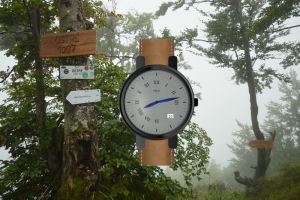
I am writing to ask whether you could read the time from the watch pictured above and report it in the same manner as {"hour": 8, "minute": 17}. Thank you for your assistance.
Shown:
{"hour": 8, "minute": 13}
